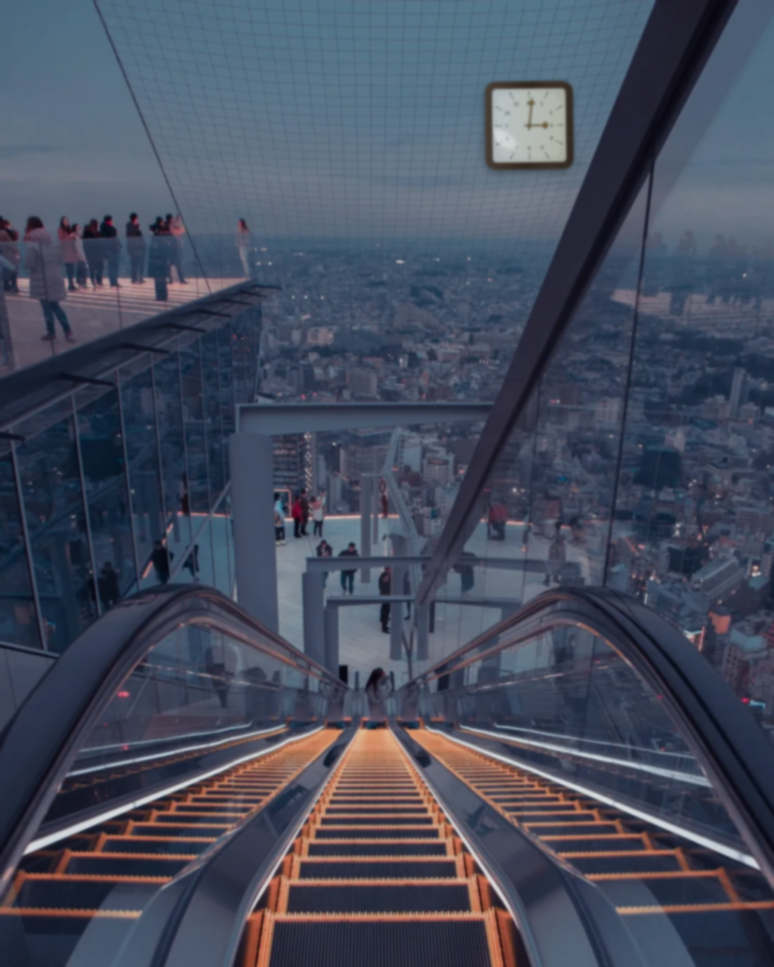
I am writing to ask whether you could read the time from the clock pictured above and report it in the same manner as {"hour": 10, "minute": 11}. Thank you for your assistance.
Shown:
{"hour": 3, "minute": 1}
